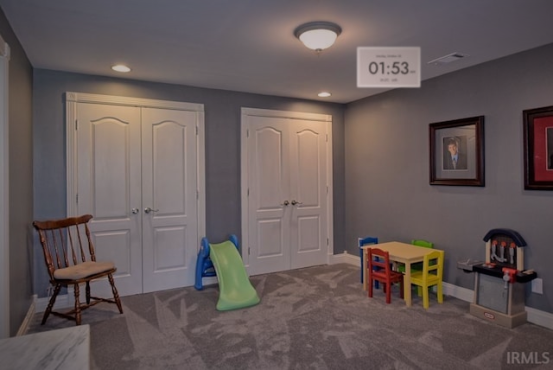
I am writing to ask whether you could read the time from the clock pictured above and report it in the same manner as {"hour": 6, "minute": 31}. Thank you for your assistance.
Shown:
{"hour": 1, "minute": 53}
